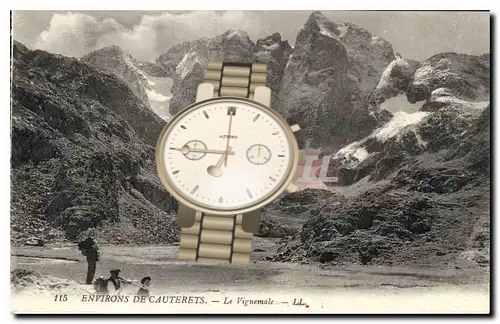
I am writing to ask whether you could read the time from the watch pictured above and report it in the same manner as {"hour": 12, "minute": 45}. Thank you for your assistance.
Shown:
{"hour": 6, "minute": 45}
